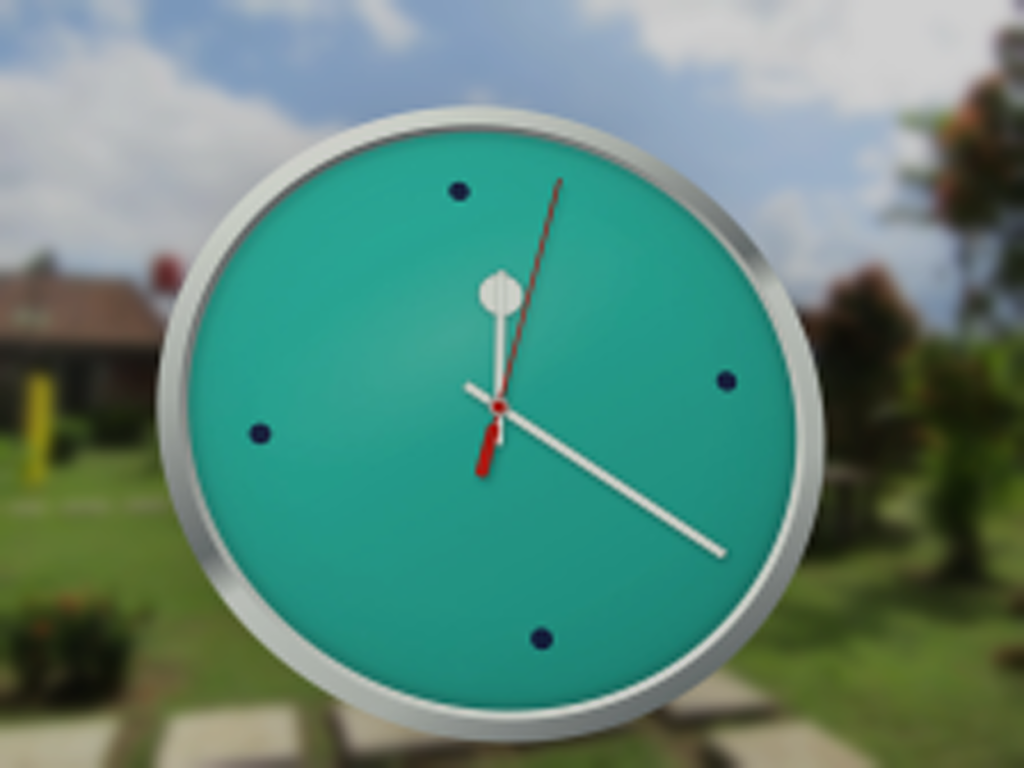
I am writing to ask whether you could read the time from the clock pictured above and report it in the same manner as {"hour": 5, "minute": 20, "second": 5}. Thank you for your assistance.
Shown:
{"hour": 12, "minute": 22, "second": 4}
